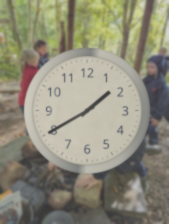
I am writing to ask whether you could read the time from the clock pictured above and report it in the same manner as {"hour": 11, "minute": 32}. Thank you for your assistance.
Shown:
{"hour": 1, "minute": 40}
